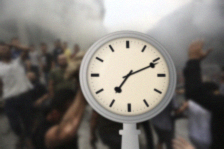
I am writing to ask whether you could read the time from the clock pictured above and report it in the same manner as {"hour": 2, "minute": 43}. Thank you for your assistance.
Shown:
{"hour": 7, "minute": 11}
